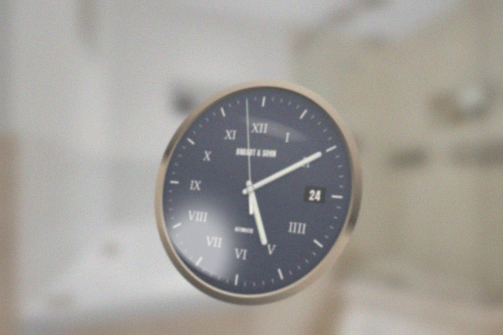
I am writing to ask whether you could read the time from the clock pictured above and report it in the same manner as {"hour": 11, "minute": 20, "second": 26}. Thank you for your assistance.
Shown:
{"hour": 5, "minute": 9, "second": 58}
